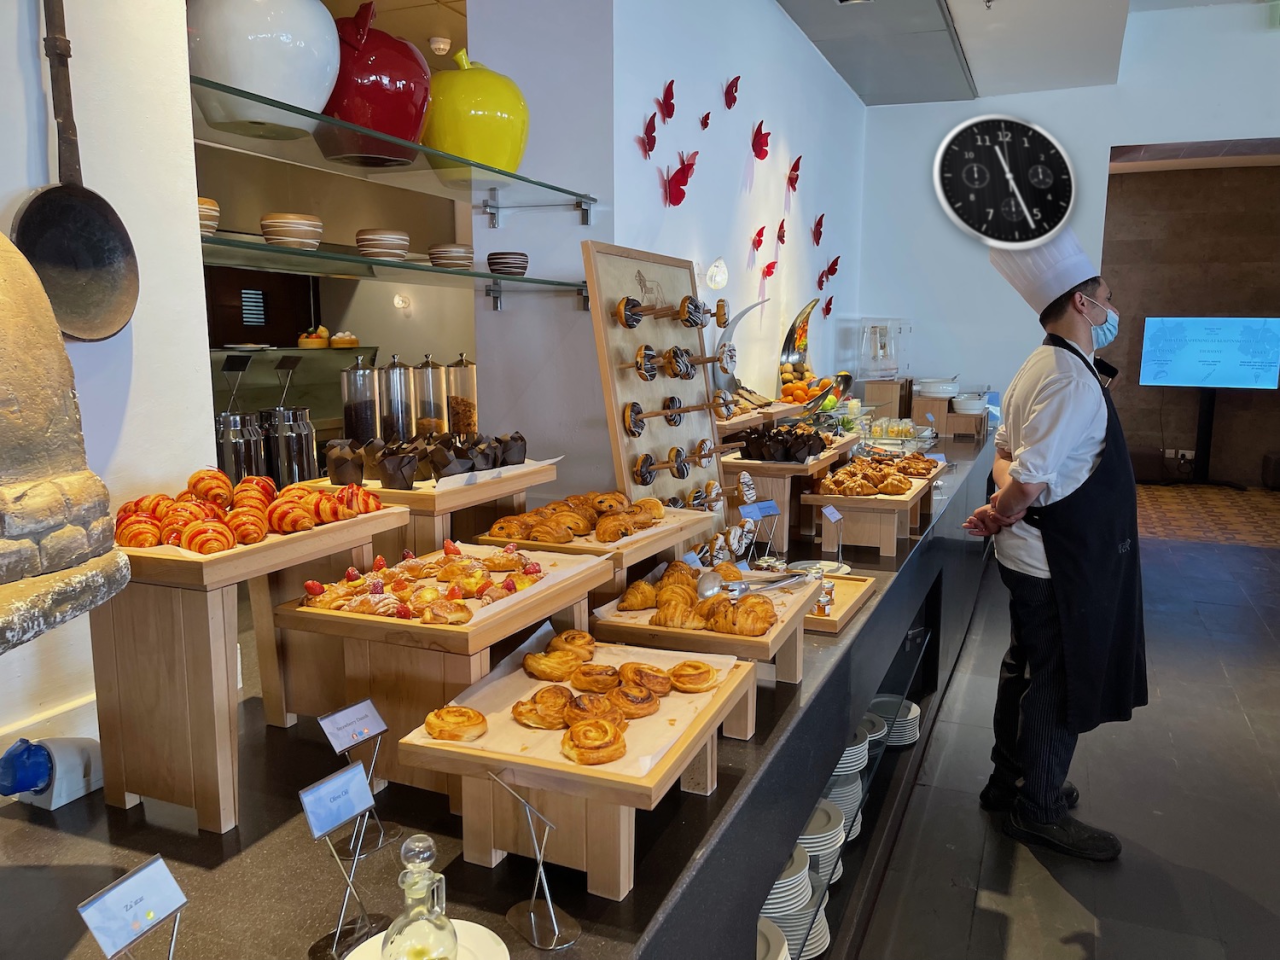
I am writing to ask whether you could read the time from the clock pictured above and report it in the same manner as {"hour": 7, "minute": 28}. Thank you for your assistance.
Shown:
{"hour": 11, "minute": 27}
